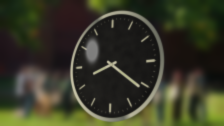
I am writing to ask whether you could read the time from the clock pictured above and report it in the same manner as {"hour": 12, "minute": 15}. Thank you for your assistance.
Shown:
{"hour": 8, "minute": 21}
